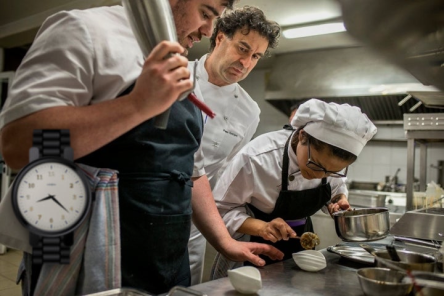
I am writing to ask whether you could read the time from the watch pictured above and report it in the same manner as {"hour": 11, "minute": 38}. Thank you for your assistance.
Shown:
{"hour": 8, "minute": 22}
